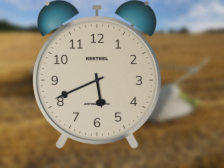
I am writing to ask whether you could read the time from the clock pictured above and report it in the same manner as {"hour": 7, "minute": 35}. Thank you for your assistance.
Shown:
{"hour": 5, "minute": 41}
